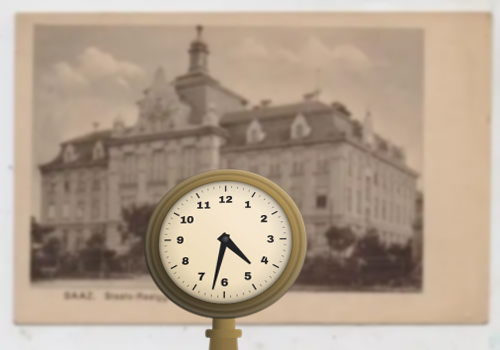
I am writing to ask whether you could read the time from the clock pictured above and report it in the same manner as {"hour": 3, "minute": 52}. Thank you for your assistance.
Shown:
{"hour": 4, "minute": 32}
